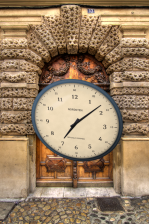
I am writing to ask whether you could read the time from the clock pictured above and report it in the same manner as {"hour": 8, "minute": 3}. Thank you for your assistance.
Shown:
{"hour": 7, "minute": 8}
